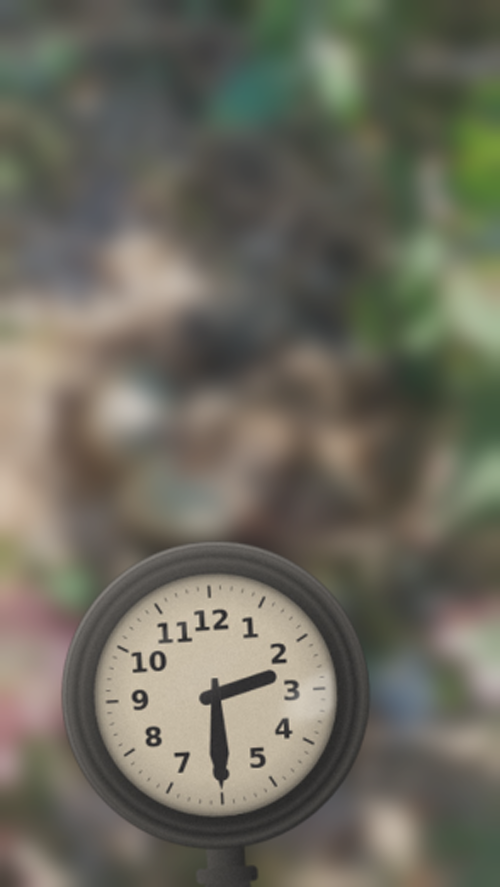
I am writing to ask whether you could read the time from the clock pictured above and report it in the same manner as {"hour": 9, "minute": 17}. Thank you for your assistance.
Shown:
{"hour": 2, "minute": 30}
